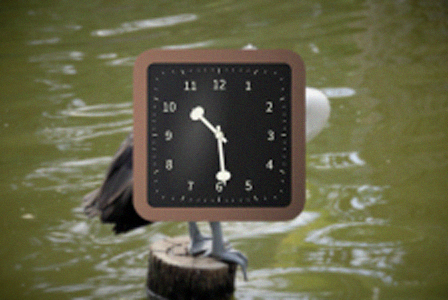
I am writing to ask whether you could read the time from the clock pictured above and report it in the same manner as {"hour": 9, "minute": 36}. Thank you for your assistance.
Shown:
{"hour": 10, "minute": 29}
